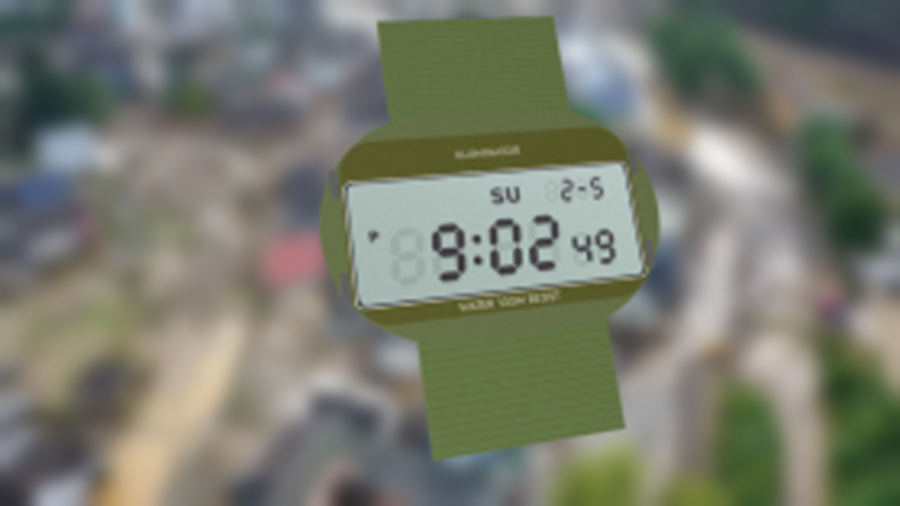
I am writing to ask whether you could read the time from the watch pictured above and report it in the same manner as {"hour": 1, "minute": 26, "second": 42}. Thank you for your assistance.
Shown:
{"hour": 9, "minute": 2, "second": 49}
